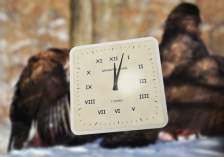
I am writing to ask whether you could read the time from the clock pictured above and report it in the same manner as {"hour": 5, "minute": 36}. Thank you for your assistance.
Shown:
{"hour": 12, "minute": 3}
